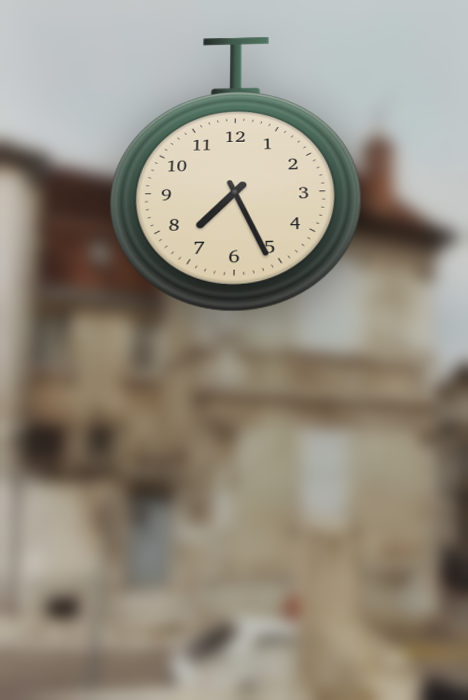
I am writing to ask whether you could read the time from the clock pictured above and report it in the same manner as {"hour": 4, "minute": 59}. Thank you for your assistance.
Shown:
{"hour": 7, "minute": 26}
